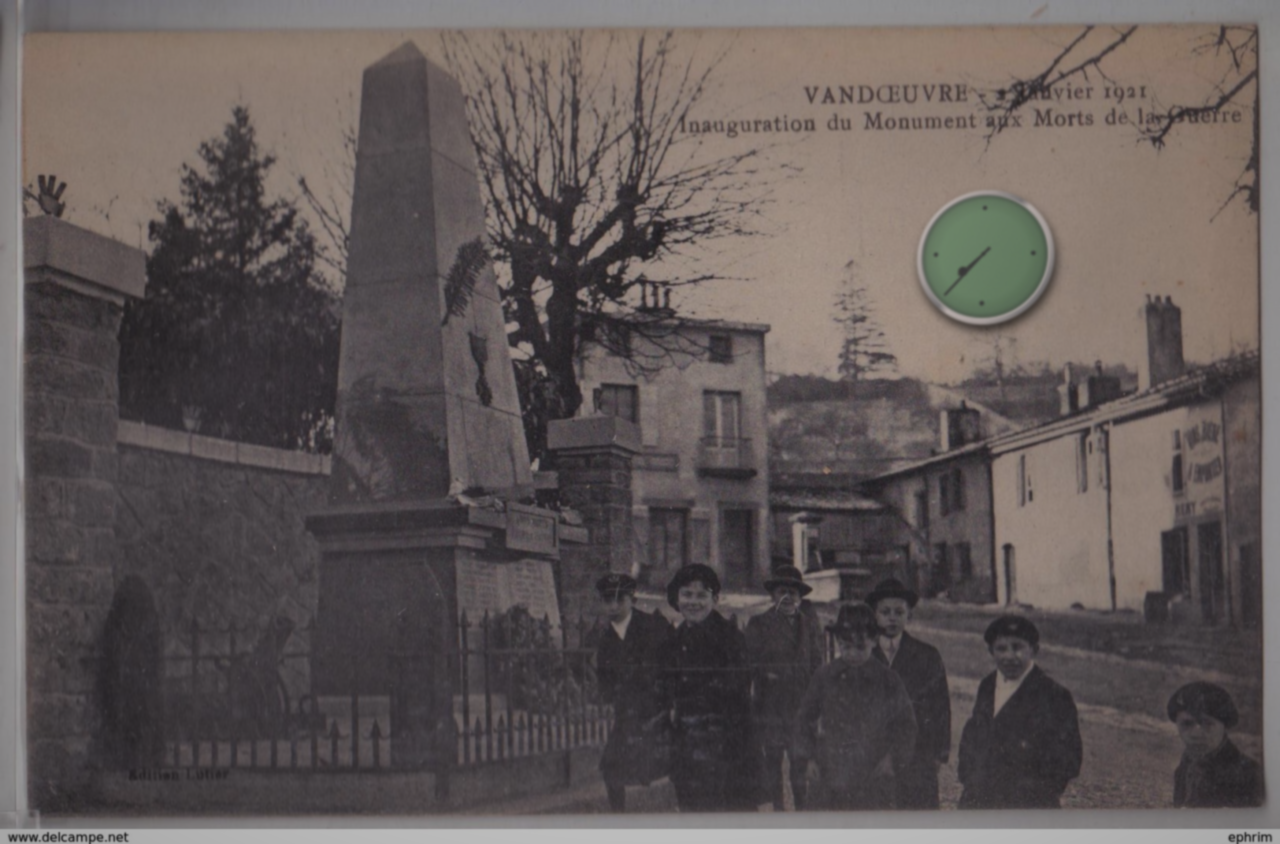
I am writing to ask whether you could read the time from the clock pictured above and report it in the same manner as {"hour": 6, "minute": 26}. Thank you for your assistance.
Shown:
{"hour": 7, "minute": 37}
